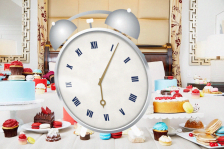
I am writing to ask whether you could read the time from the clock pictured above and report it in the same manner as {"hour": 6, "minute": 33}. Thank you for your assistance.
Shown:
{"hour": 6, "minute": 6}
